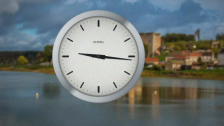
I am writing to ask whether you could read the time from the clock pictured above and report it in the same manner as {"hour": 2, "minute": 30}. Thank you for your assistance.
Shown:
{"hour": 9, "minute": 16}
